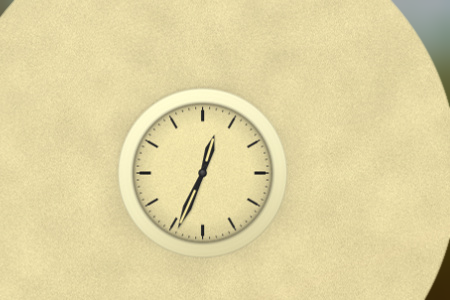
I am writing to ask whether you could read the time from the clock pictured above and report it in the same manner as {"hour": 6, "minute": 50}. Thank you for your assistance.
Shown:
{"hour": 12, "minute": 34}
